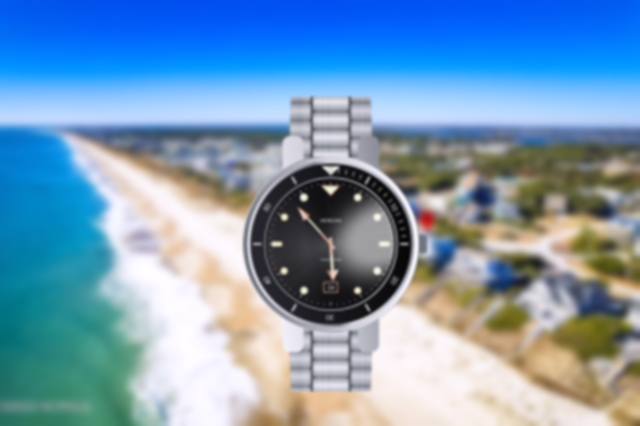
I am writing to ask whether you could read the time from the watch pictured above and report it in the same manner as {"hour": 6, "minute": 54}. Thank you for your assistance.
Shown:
{"hour": 5, "minute": 53}
